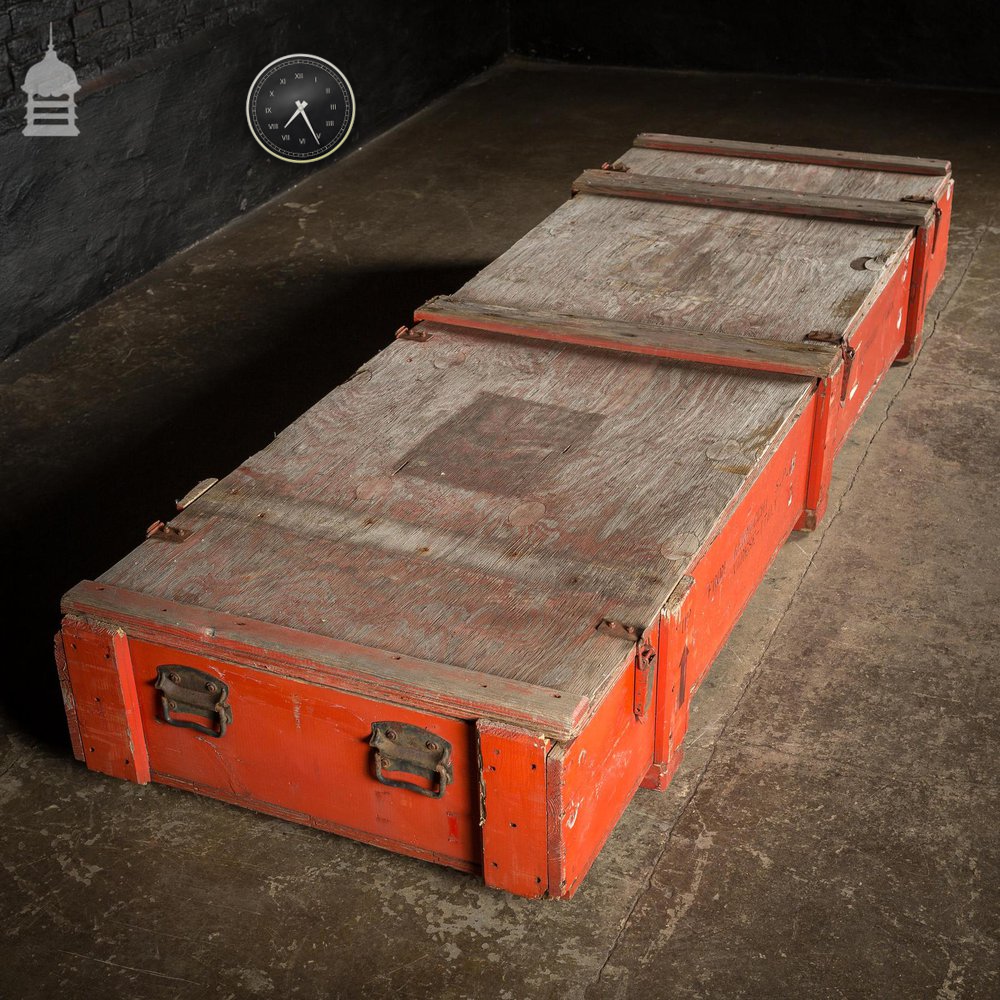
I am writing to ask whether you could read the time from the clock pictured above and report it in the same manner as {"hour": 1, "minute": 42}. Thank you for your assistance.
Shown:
{"hour": 7, "minute": 26}
